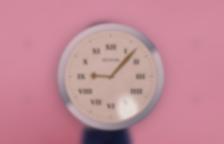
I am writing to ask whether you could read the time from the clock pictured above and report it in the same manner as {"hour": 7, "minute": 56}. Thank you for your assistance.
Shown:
{"hour": 9, "minute": 7}
